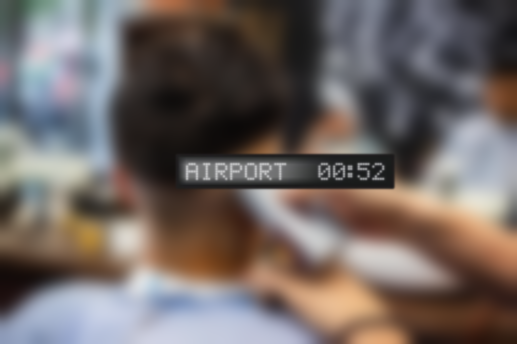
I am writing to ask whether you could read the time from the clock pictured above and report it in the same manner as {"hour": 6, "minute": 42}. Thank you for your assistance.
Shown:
{"hour": 0, "minute": 52}
